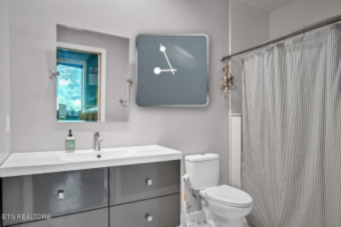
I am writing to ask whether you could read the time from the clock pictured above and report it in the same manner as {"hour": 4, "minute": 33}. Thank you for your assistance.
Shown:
{"hour": 8, "minute": 56}
